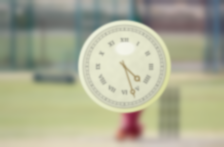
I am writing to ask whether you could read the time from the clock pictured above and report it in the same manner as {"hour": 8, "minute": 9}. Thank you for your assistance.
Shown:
{"hour": 4, "minute": 27}
